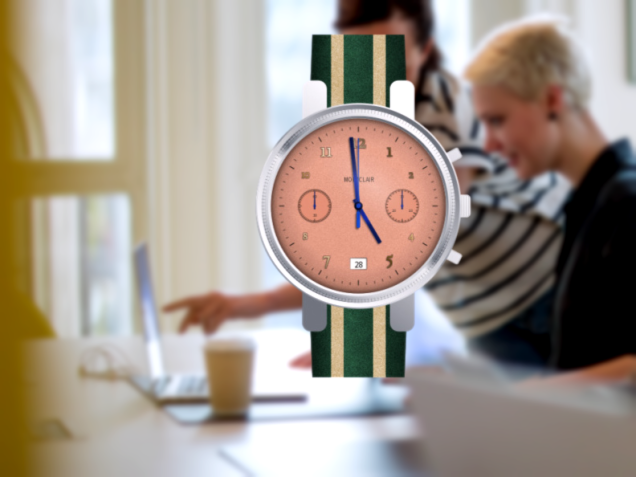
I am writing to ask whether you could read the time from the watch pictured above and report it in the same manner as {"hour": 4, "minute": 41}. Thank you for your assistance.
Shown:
{"hour": 4, "minute": 59}
